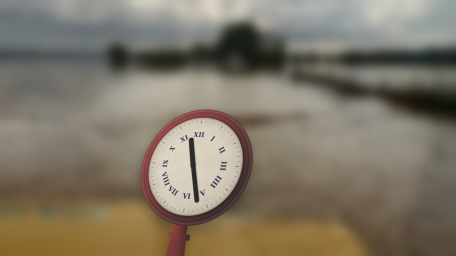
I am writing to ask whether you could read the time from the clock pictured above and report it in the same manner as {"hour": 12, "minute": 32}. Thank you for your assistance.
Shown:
{"hour": 11, "minute": 27}
